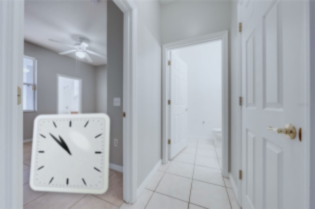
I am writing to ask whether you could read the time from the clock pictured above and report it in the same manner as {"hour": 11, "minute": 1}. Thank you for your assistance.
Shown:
{"hour": 10, "minute": 52}
